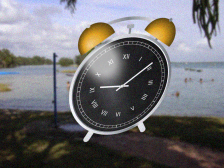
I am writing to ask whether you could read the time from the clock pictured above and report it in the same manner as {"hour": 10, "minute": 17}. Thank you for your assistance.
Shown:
{"hour": 9, "minute": 9}
